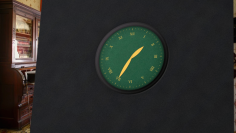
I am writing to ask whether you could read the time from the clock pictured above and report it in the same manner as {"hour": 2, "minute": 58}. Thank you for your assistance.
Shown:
{"hour": 1, "minute": 35}
